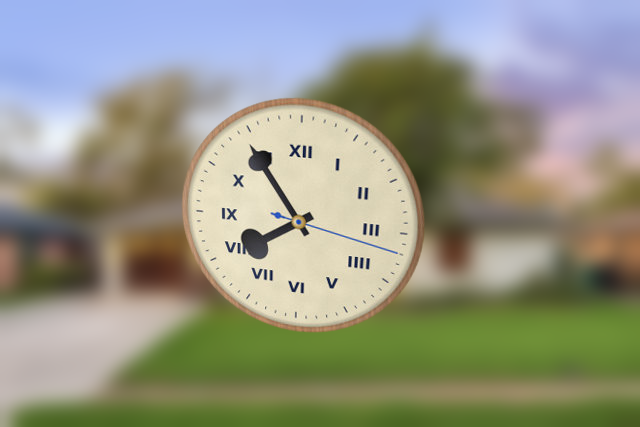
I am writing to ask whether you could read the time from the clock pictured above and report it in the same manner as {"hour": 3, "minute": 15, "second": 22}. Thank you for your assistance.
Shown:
{"hour": 7, "minute": 54, "second": 17}
